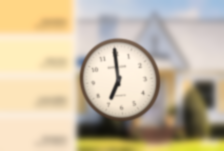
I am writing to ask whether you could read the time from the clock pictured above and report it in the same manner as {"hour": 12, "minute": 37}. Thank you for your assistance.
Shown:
{"hour": 7, "minute": 0}
